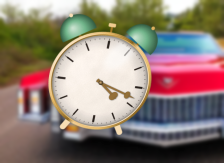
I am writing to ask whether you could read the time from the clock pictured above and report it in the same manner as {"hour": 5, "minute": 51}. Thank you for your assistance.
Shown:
{"hour": 4, "minute": 18}
